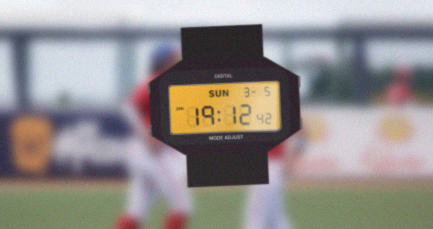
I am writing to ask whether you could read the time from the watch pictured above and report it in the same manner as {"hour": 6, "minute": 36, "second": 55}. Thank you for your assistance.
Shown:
{"hour": 19, "minute": 12, "second": 42}
